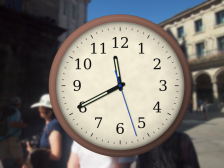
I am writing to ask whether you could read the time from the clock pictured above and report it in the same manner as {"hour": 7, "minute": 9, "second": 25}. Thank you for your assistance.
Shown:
{"hour": 11, "minute": 40, "second": 27}
